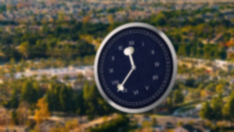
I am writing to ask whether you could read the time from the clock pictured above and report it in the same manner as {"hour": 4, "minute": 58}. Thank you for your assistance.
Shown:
{"hour": 11, "minute": 37}
